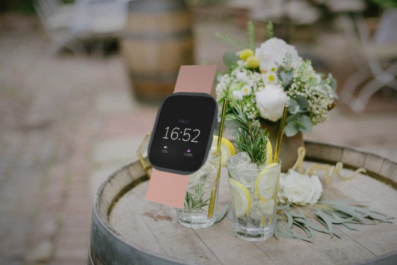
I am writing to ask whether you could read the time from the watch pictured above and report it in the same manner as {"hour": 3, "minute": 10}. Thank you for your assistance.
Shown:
{"hour": 16, "minute": 52}
